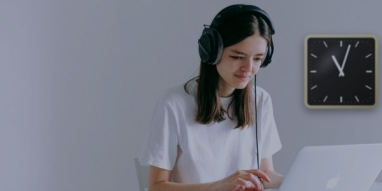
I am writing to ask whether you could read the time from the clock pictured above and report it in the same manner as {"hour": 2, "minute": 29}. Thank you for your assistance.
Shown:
{"hour": 11, "minute": 3}
